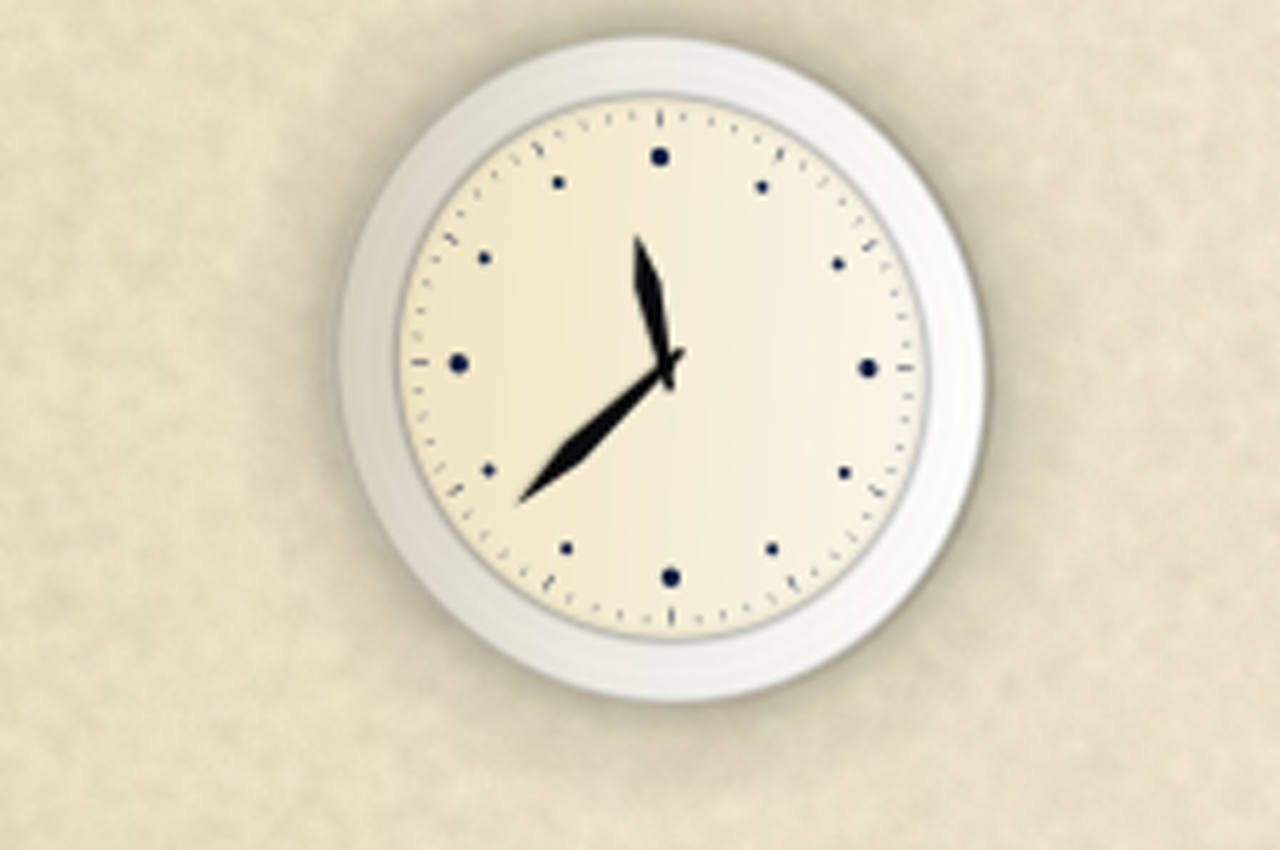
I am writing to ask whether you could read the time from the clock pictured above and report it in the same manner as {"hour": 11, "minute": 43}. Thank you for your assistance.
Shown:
{"hour": 11, "minute": 38}
